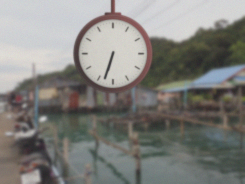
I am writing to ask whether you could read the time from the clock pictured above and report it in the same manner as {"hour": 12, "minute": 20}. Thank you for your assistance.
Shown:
{"hour": 6, "minute": 33}
